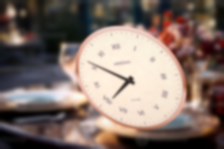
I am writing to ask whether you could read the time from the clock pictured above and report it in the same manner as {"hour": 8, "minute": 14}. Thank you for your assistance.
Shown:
{"hour": 7, "minute": 51}
